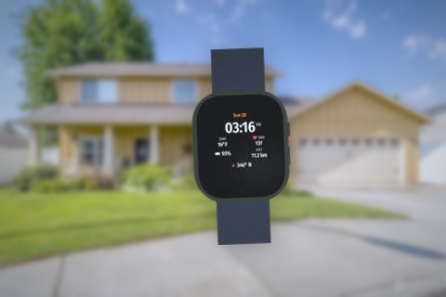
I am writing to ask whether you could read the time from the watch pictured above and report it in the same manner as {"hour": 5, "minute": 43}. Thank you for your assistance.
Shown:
{"hour": 3, "minute": 16}
